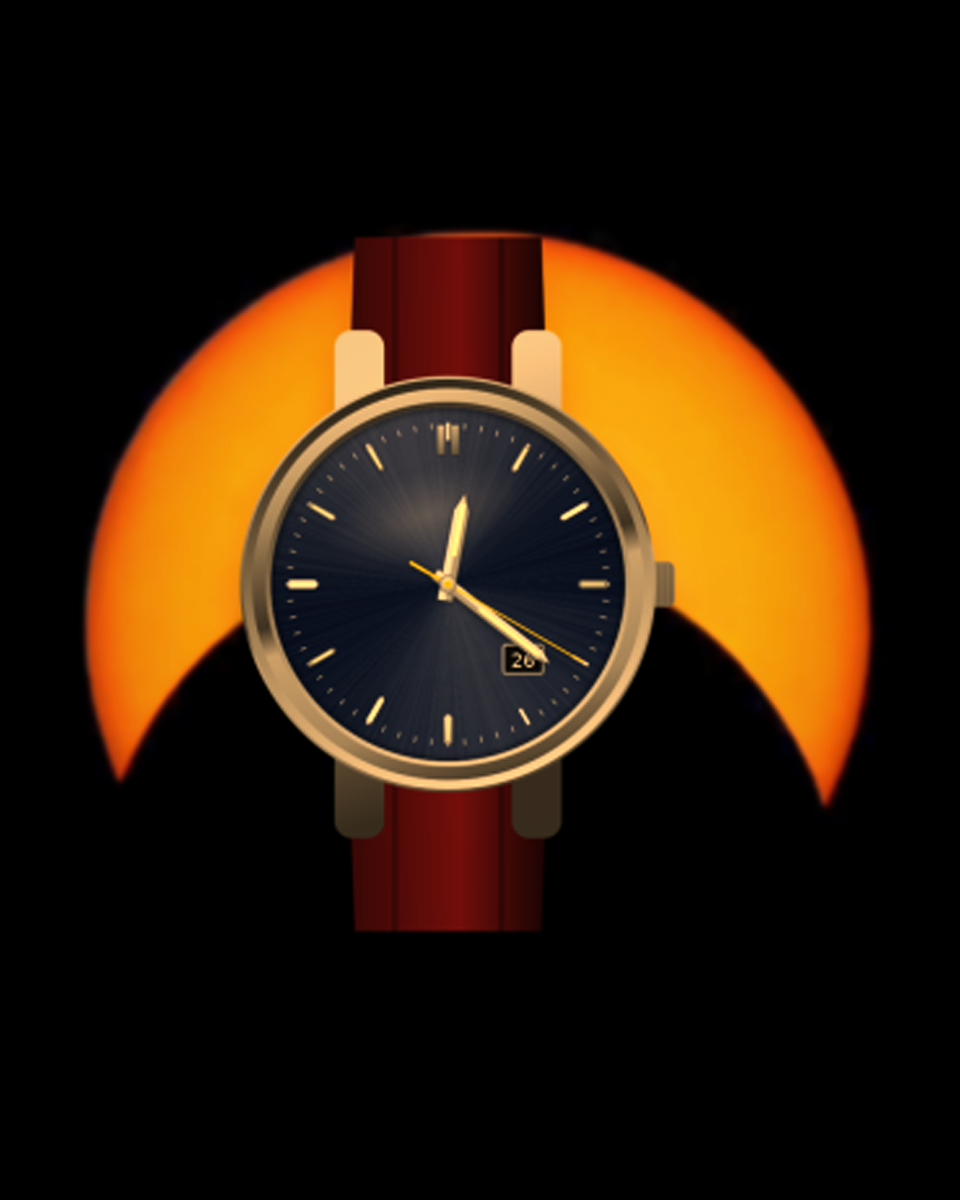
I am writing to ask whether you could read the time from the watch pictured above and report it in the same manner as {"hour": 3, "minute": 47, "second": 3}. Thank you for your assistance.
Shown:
{"hour": 12, "minute": 21, "second": 20}
